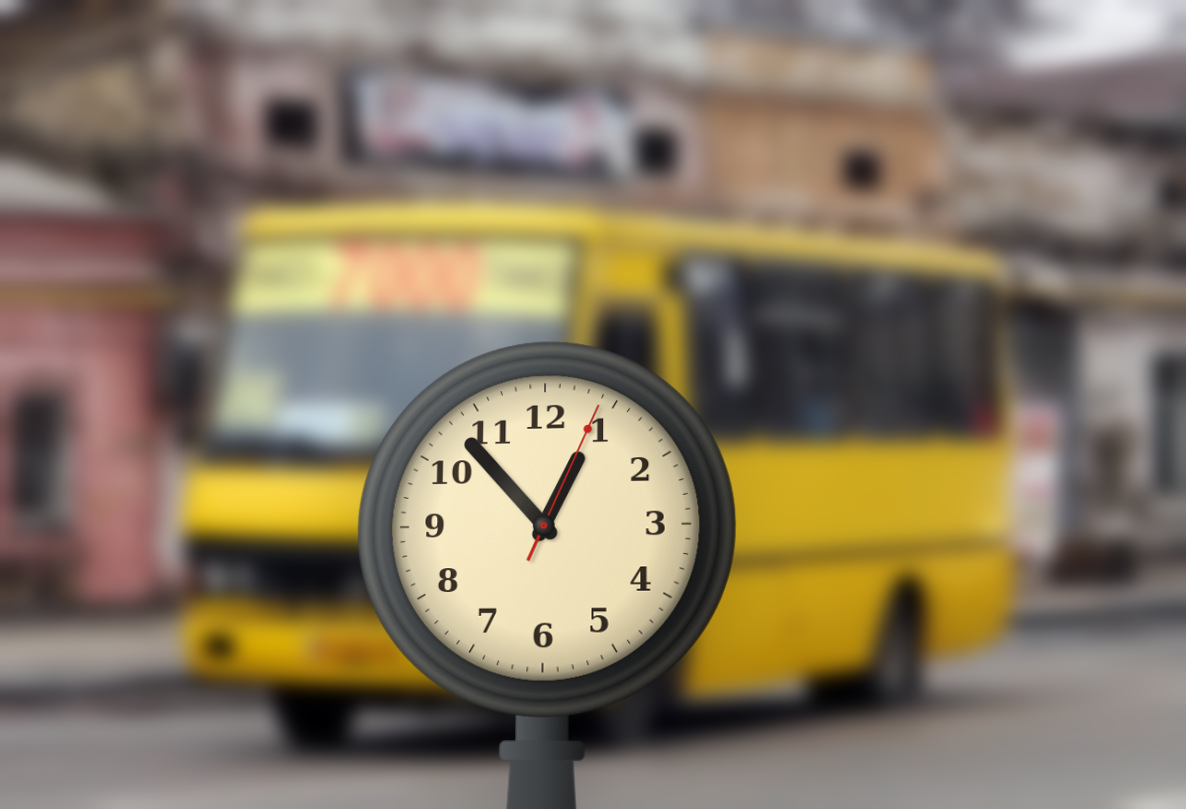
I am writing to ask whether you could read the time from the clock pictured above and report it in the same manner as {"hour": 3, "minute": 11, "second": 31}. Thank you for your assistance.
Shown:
{"hour": 12, "minute": 53, "second": 4}
